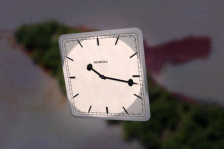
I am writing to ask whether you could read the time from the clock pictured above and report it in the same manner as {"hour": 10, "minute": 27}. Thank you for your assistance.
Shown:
{"hour": 10, "minute": 17}
